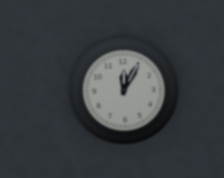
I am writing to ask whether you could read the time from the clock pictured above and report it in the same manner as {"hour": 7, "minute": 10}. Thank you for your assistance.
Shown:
{"hour": 12, "minute": 5}
